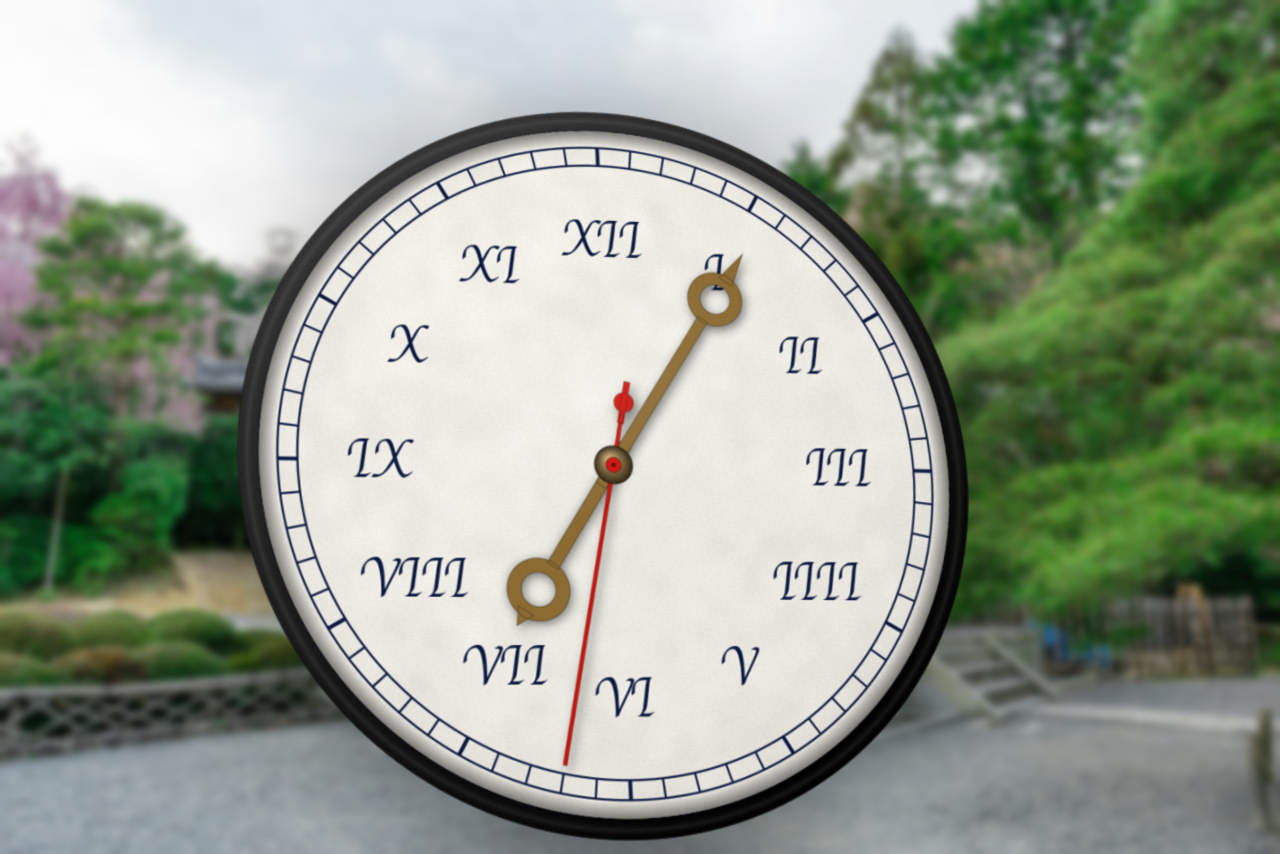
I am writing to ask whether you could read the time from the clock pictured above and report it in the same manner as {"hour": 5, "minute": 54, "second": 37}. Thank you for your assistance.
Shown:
{"hour": 7, "minute": 5, "second": 32}
